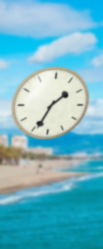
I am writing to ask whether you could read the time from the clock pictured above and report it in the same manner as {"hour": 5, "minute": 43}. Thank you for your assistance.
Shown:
{"hour": 1, "minute": 34}
